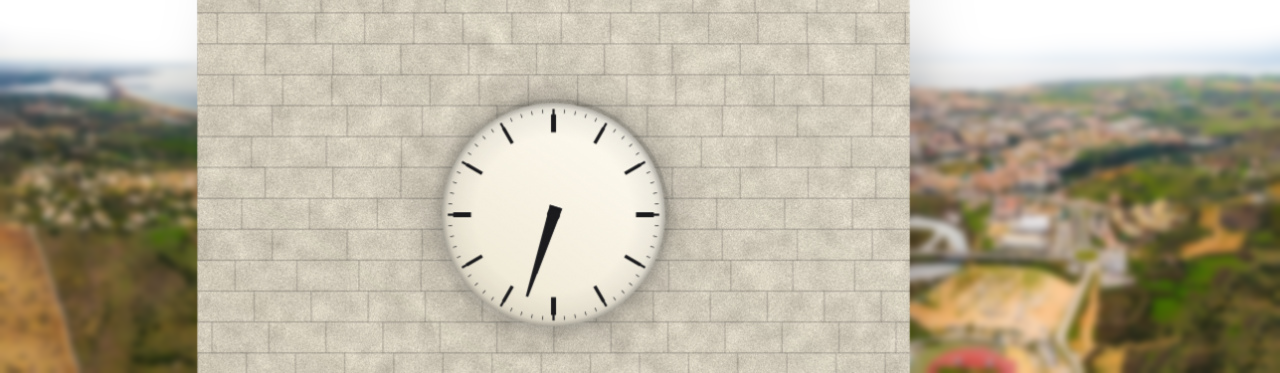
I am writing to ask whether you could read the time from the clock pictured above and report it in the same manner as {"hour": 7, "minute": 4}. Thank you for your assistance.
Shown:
{"hour": 6, "minute": 33}
